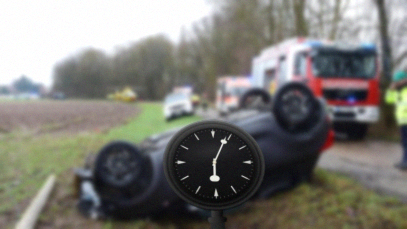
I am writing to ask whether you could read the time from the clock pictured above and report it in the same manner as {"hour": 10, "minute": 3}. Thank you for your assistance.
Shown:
{"hour": 6, "minute": 4}
